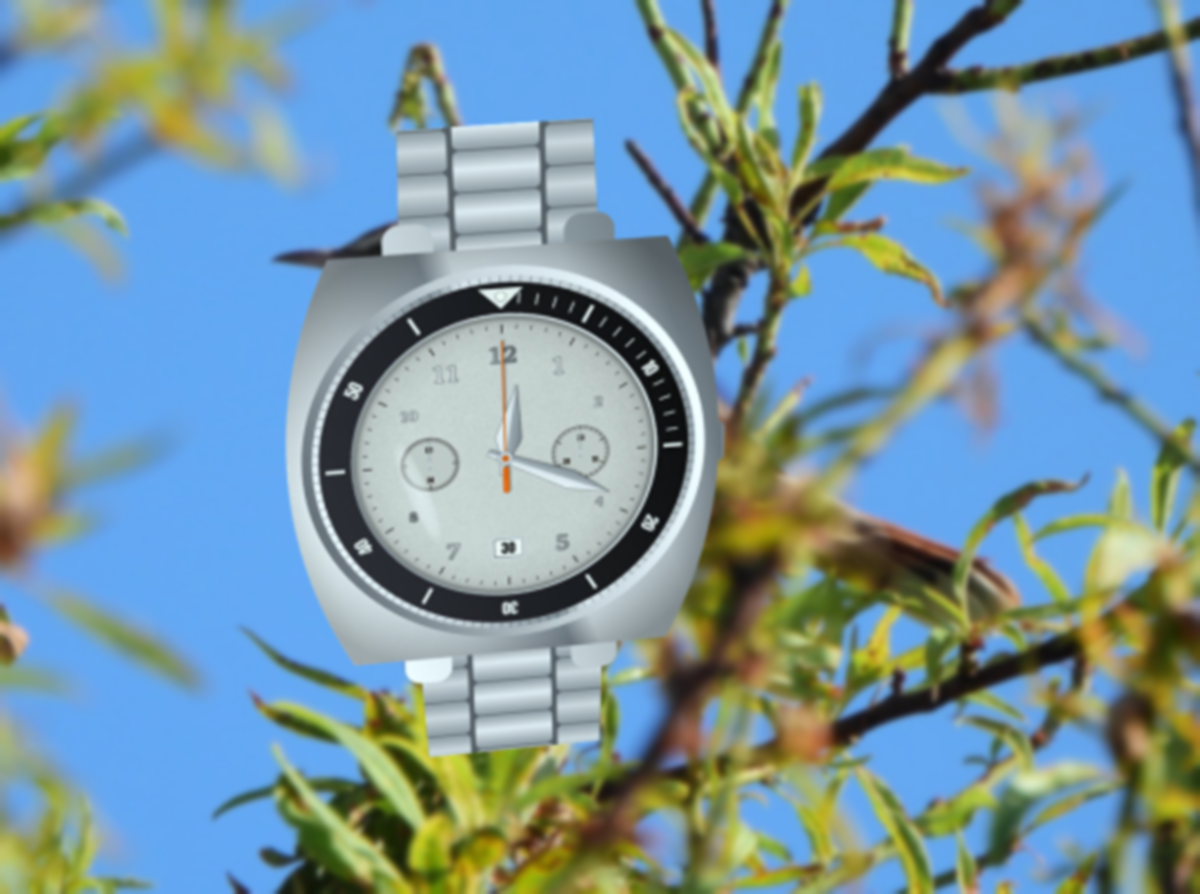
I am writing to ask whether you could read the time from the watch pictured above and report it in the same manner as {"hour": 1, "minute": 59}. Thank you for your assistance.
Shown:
{"hour": 12, "minute": 19}
